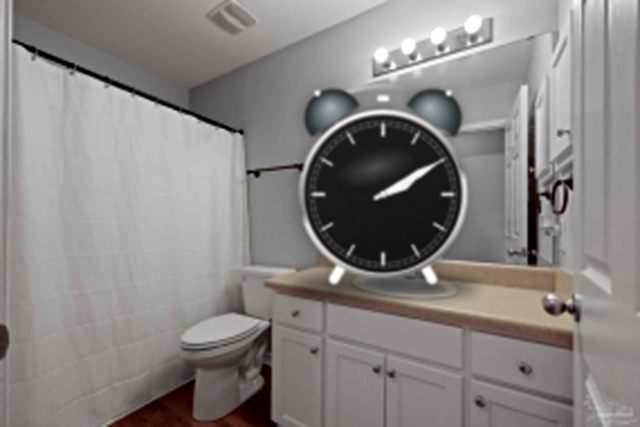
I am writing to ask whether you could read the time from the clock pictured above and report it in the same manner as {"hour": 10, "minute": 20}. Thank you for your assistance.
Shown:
{"hour": 2, "minute": 10}
